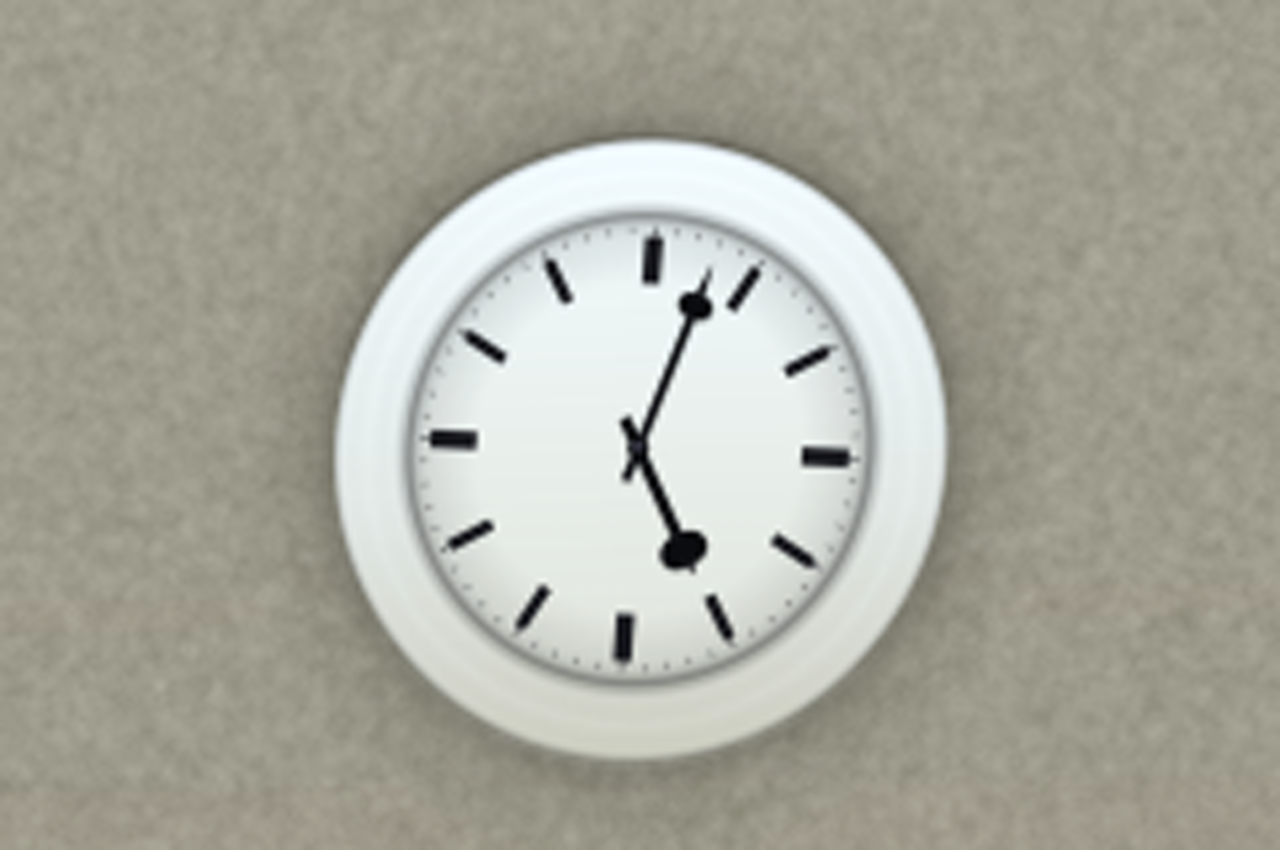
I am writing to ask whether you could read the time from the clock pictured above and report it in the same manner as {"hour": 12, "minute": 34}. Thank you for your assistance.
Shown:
{"hour": 5, "minute": 3}
